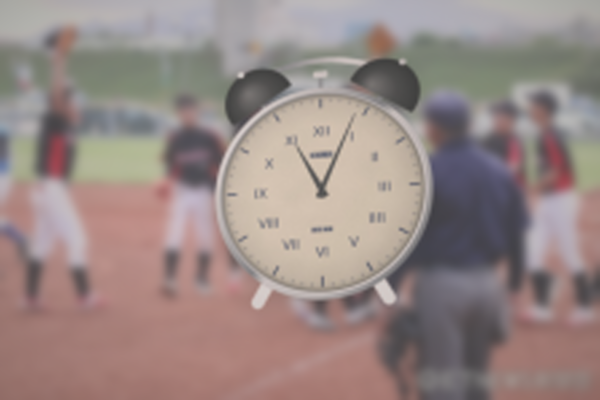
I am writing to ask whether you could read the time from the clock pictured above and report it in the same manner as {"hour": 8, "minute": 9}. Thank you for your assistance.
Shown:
{"hour": 11, "minute": 4}
